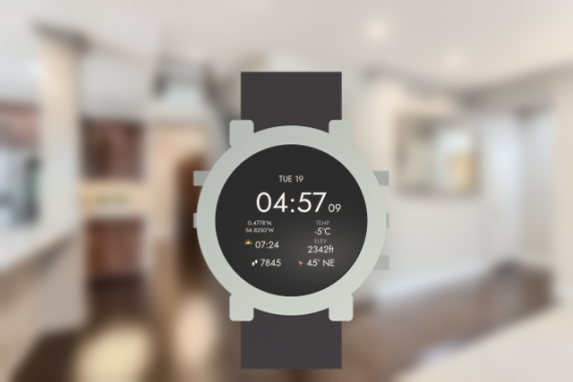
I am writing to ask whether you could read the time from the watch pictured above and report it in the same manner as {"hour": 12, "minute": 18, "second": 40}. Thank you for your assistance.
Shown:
{"hour": 4, "minute": 57, "second": 9}
